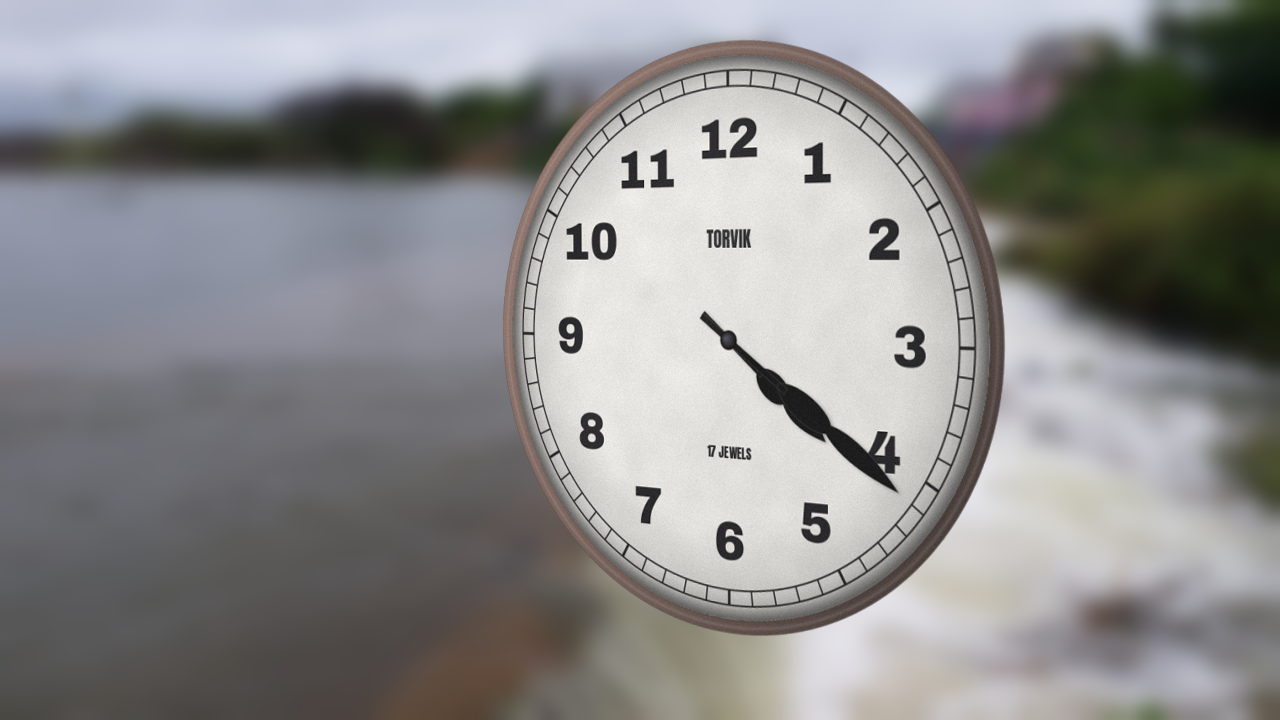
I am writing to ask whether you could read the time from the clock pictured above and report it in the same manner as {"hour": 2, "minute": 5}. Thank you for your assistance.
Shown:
{"hour": 4, "minute": 21}
